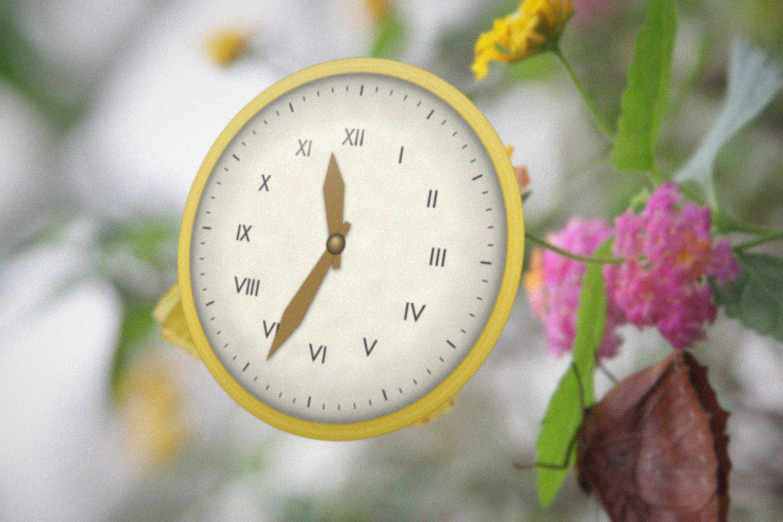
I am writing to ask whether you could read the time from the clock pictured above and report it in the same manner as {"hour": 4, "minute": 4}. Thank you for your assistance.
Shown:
{"hour": 11, "minute": 34}
